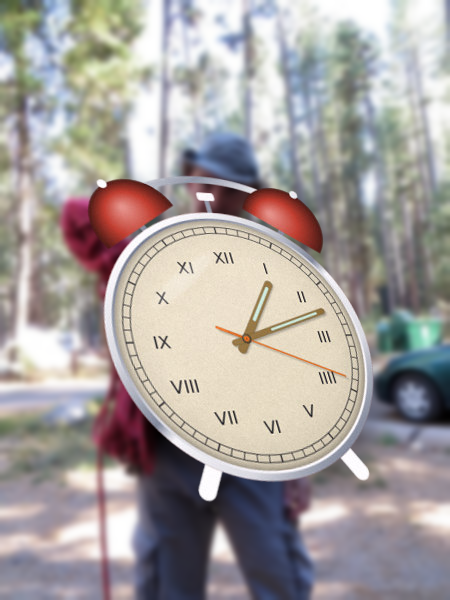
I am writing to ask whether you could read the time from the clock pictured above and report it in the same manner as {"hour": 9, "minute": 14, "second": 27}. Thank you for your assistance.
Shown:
{"hour": 1, "minute": 12, "second": 19}
